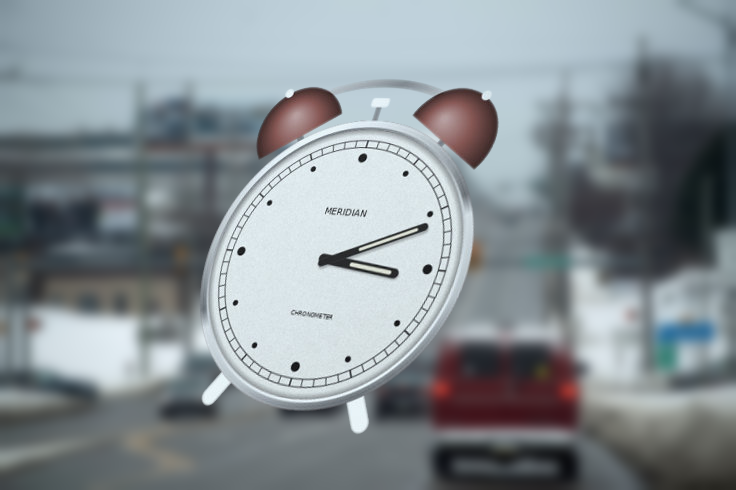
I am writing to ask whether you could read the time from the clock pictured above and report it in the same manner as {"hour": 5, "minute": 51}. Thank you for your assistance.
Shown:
{"hour": 3, "minute": 11}
